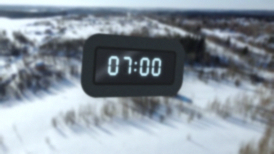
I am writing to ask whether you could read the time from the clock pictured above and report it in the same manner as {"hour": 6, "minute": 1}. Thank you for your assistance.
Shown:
{"hour": 7, "minute": 0}
